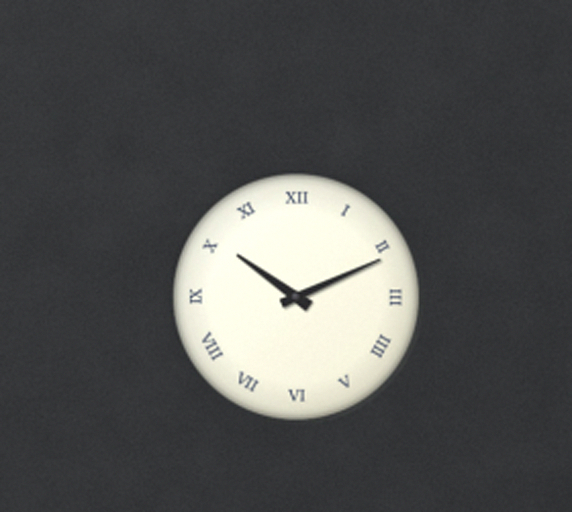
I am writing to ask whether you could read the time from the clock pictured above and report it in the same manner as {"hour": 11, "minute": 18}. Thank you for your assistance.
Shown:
{"hour": 10, "minute": 11}
